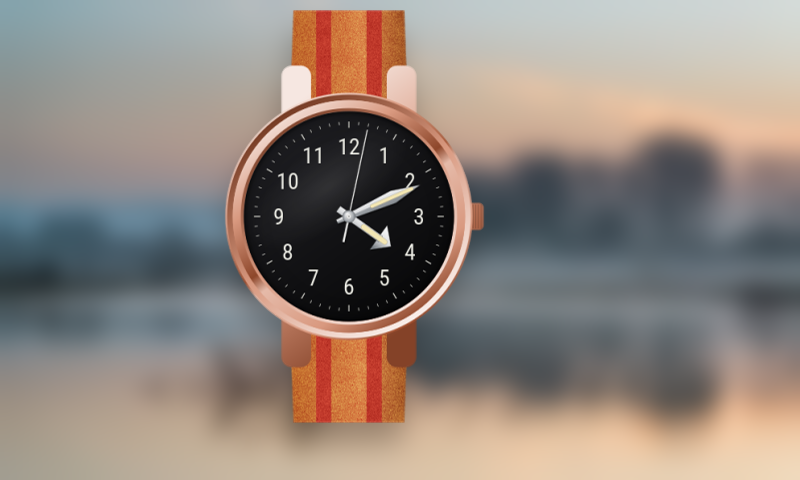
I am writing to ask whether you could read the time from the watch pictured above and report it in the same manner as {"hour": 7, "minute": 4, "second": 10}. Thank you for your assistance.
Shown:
{"hour": 4, "minute": 11, "second": 2}
